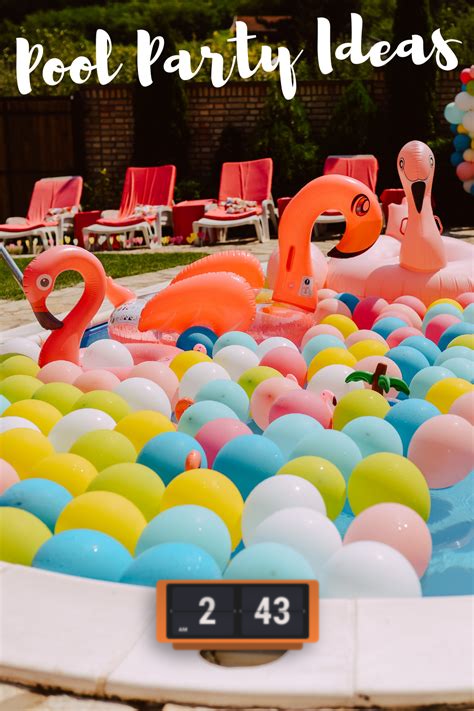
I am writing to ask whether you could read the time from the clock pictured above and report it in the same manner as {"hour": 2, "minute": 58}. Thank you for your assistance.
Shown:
{"hour": 2, "minute": 43}
